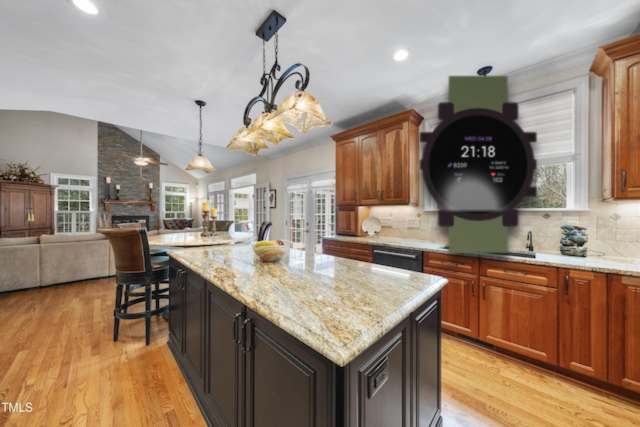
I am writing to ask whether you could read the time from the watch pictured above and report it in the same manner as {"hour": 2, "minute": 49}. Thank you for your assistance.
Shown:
{"hour": 21, "minute": 18}
